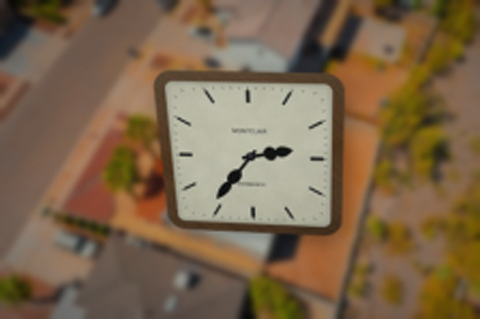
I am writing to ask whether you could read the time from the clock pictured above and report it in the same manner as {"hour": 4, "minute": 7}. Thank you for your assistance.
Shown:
{"hour": 2, "minute": 36}
